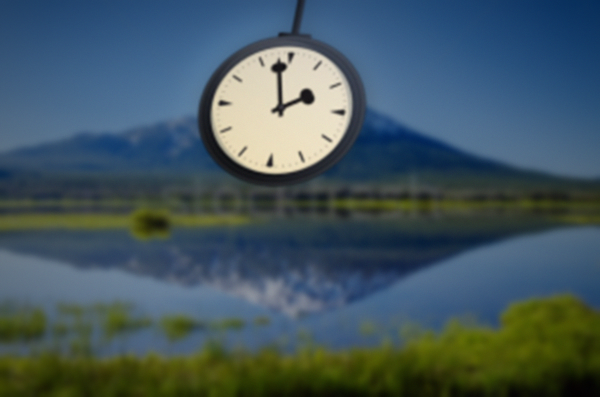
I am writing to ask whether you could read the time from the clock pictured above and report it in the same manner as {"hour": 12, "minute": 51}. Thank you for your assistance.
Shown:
{"hour": 1, "minute": 58}
